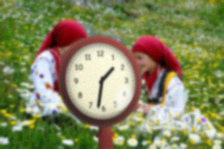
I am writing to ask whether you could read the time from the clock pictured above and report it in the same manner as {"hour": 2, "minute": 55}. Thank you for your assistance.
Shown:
{"hour": 1, "minute": 32}
